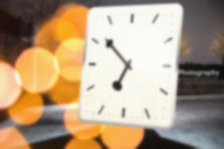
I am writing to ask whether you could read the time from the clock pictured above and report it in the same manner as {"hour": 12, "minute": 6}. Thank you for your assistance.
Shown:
{"hour": 6, "minute": 52}
